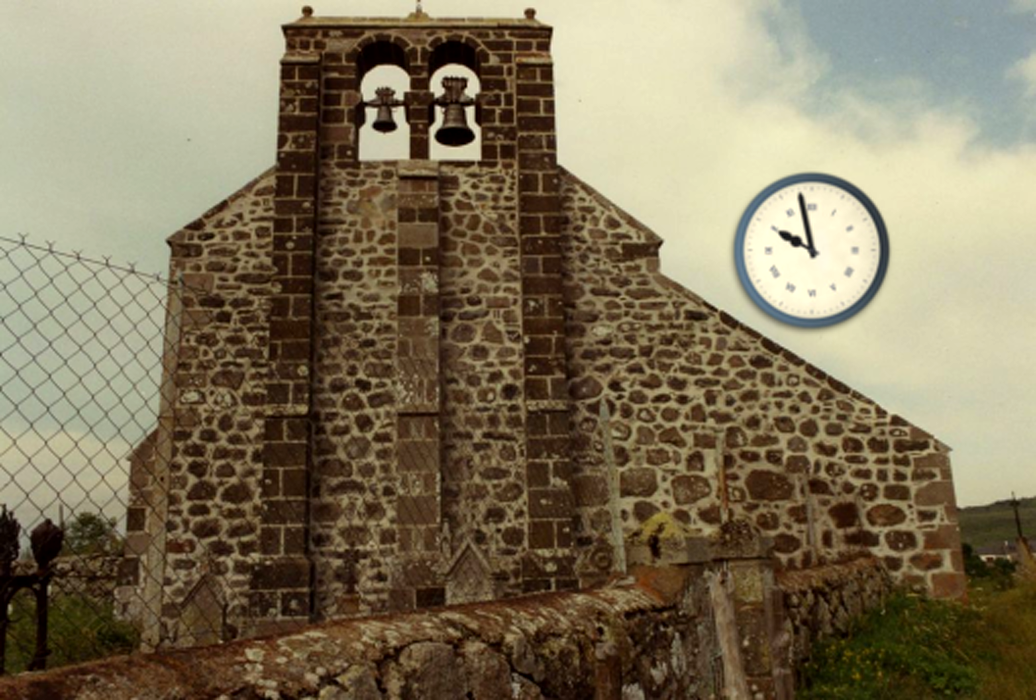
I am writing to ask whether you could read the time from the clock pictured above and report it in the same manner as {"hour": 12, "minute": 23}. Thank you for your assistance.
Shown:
{"hour": 9, "minute": 58}
